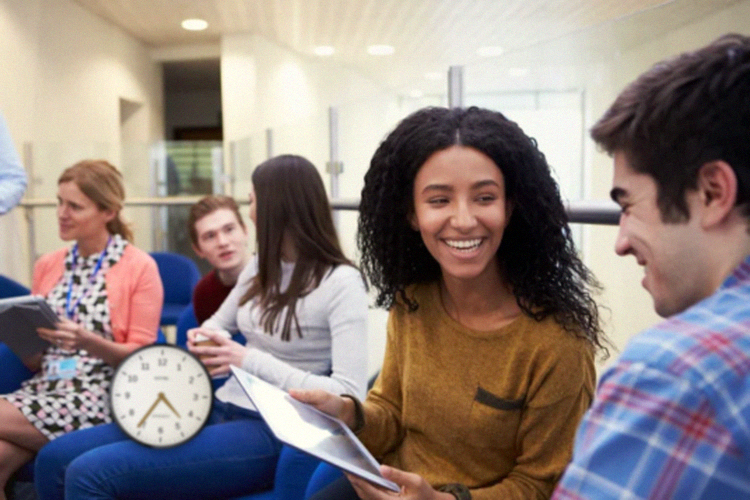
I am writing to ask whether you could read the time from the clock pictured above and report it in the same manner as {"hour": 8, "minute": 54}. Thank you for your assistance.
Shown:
{"hour": 4, "minute": 36}
